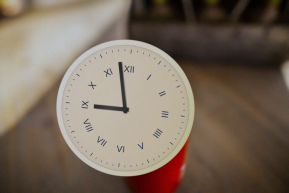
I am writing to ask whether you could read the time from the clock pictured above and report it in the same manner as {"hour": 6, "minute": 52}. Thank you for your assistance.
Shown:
{"hour": 8, "minute": 58}
